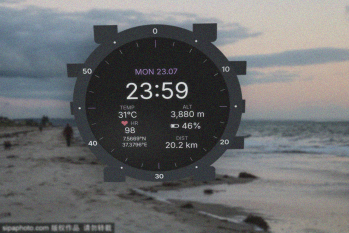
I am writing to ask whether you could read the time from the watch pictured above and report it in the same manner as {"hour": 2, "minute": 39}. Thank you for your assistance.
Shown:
{"hour": 23, "minute": 59}
